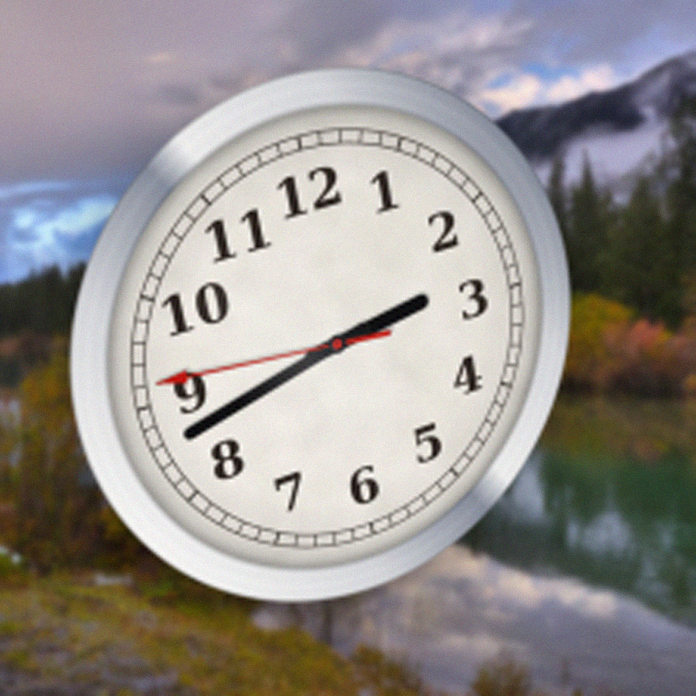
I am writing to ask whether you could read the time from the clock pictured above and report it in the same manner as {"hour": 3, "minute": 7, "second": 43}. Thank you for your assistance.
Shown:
{"hour": 2, "minute": 42, "second": 46}
